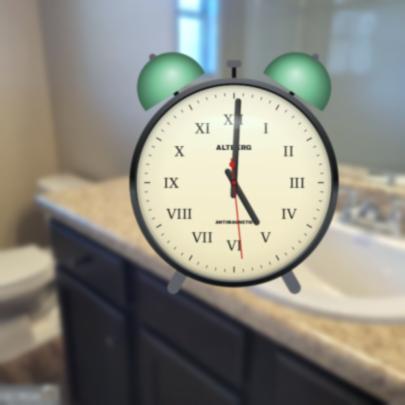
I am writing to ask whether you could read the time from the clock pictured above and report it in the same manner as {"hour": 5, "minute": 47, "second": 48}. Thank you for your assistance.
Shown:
{"hour": 5, "minute": 0, "second": 29}
